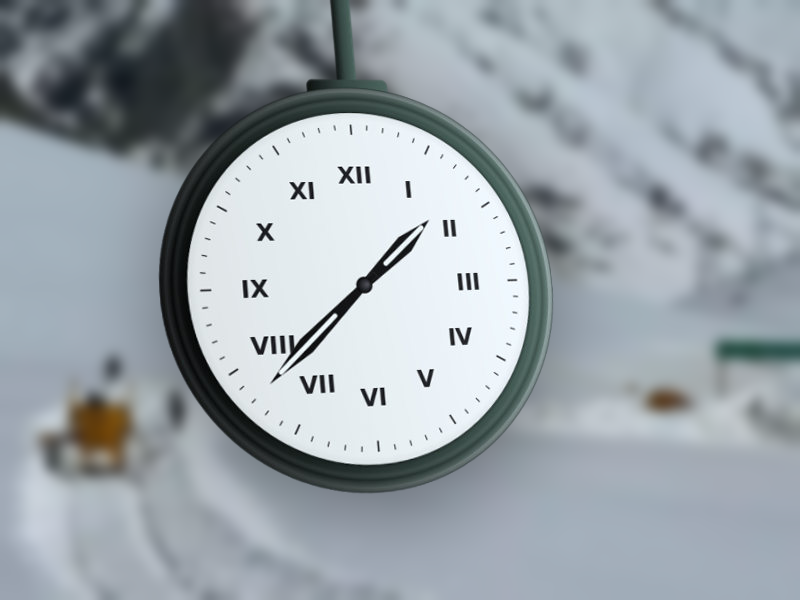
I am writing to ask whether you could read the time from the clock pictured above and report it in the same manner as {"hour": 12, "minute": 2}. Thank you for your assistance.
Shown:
{"hour": 1, "minute": 38}
